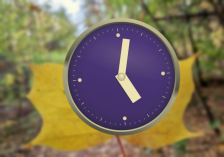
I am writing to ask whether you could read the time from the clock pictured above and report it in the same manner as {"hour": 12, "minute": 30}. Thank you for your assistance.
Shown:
{"hour": 5, "minute": 2}
